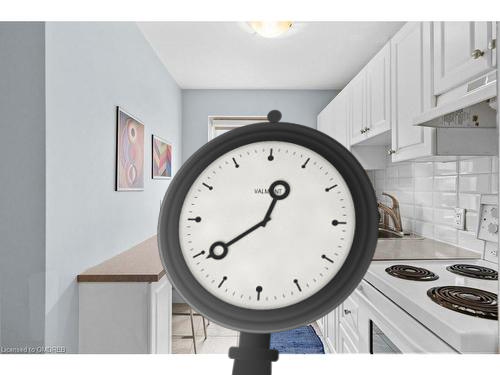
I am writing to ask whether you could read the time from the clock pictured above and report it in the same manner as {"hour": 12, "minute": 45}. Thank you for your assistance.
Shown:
{"hour": 12, "minute": 39}
